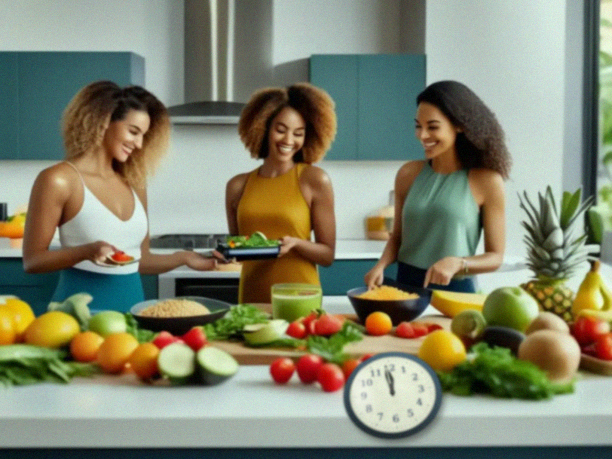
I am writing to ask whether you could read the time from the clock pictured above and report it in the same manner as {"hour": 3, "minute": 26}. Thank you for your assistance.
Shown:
{"hour": 11, "minute": 59}
